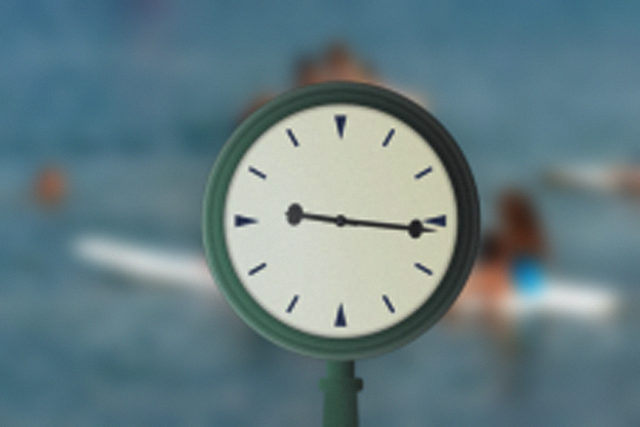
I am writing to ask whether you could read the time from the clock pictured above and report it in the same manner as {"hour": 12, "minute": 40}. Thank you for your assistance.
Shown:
{"hour": 9, "minute": 16}
